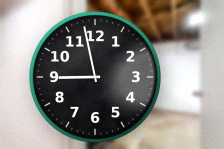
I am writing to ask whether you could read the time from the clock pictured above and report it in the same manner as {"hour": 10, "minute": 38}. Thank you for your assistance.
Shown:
{"hour": 8, "minute": 58}
